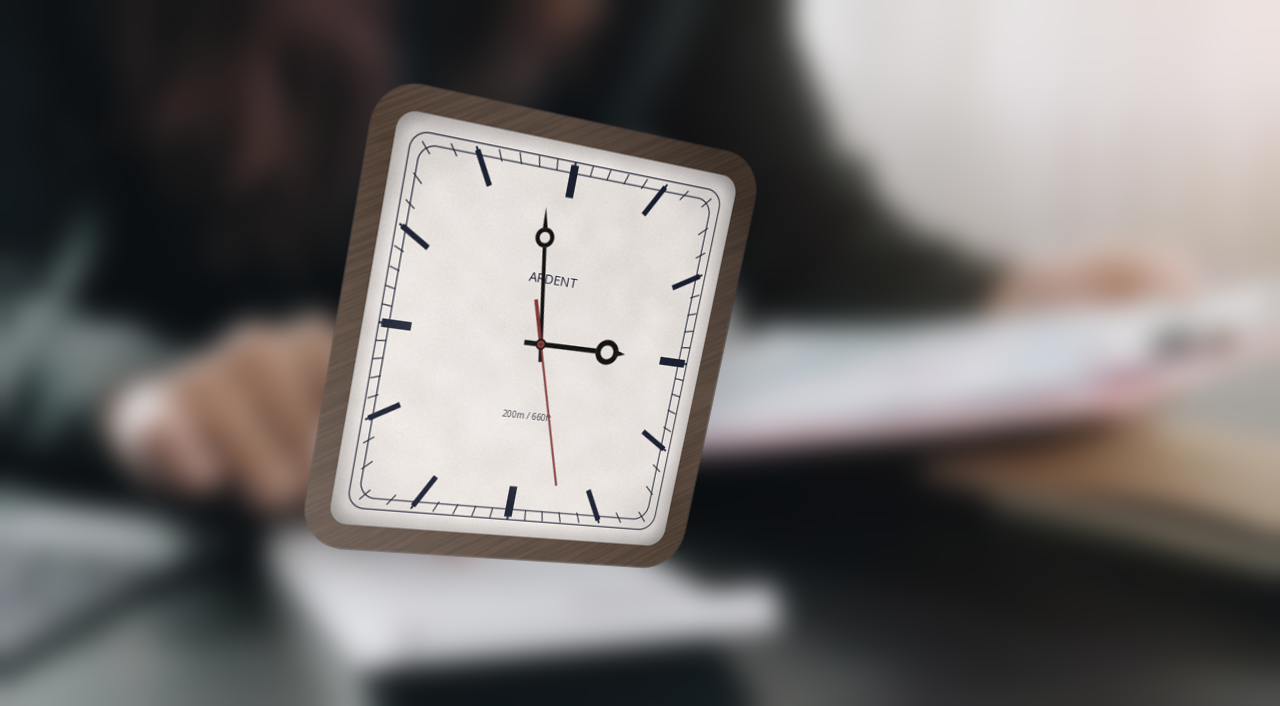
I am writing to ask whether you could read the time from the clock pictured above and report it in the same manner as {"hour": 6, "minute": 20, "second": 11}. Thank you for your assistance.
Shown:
{"hour": 2, "minute": 58, "second": 27}
